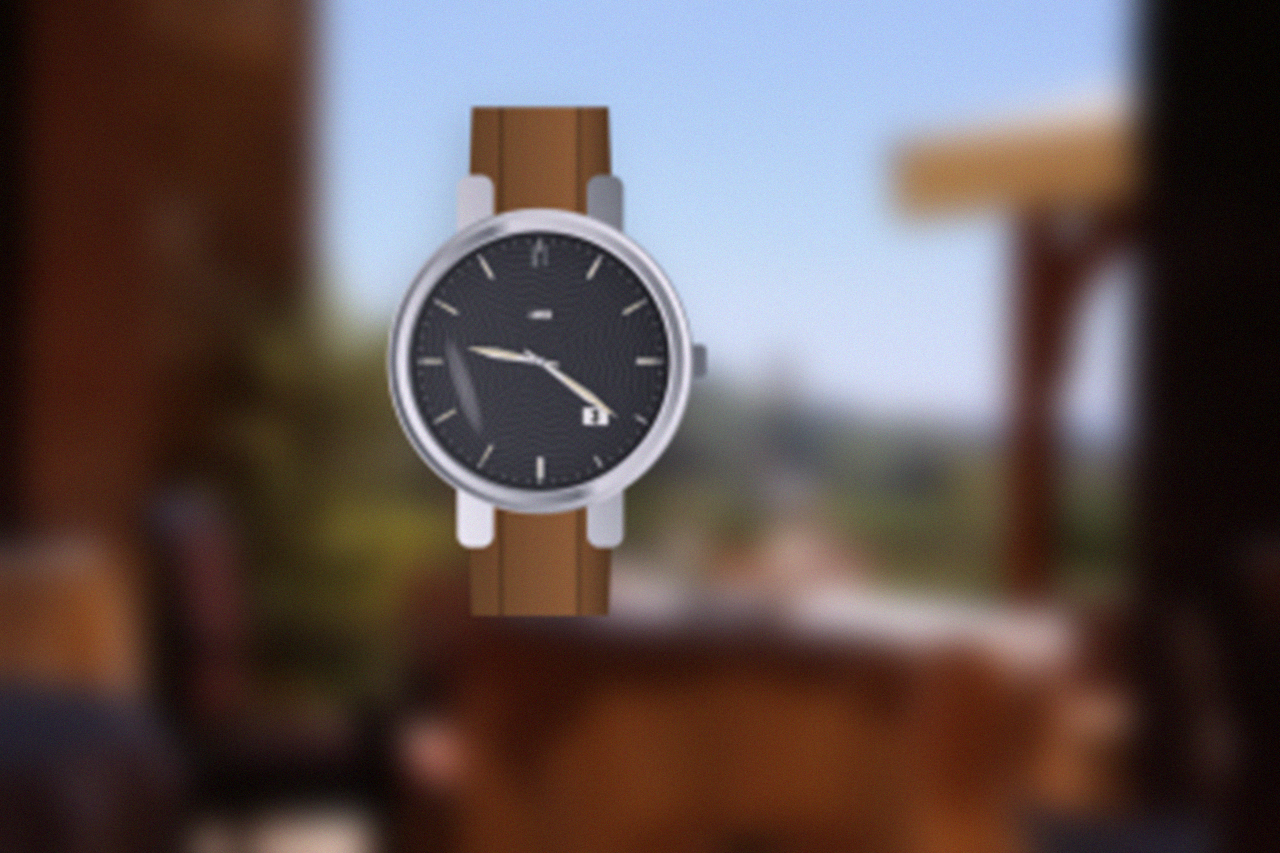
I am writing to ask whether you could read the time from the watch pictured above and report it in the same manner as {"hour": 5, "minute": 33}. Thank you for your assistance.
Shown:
{"hour": 9, "minute": 21}
